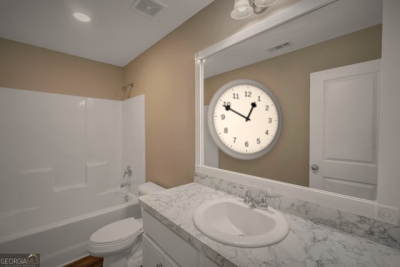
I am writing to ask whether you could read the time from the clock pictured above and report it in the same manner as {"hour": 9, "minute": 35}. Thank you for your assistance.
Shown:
{"hour": 12, "minute": 49}
